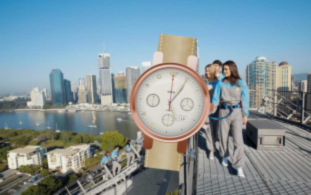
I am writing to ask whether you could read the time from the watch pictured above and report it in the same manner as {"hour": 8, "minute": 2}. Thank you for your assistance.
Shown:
{"hour": 5, "minute": 5}
